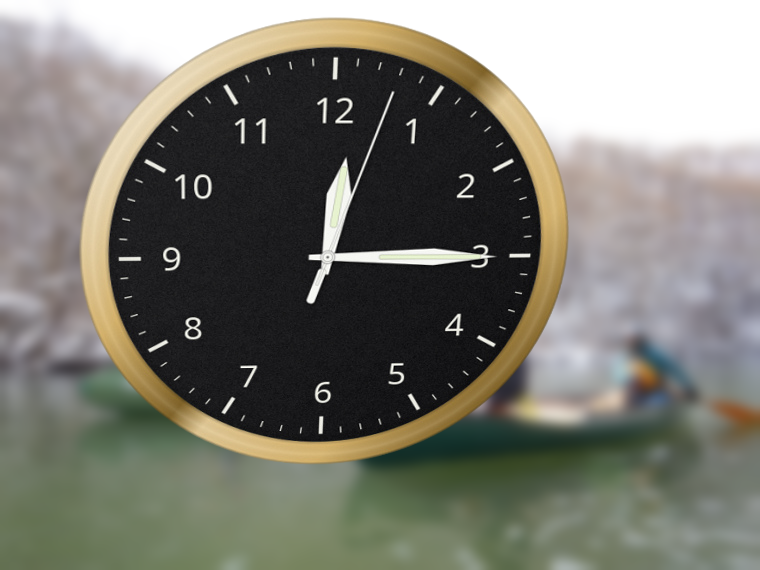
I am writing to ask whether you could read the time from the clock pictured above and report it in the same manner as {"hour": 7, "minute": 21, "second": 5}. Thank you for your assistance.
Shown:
{"hour": 12, "minute": 15, "second": 3}
